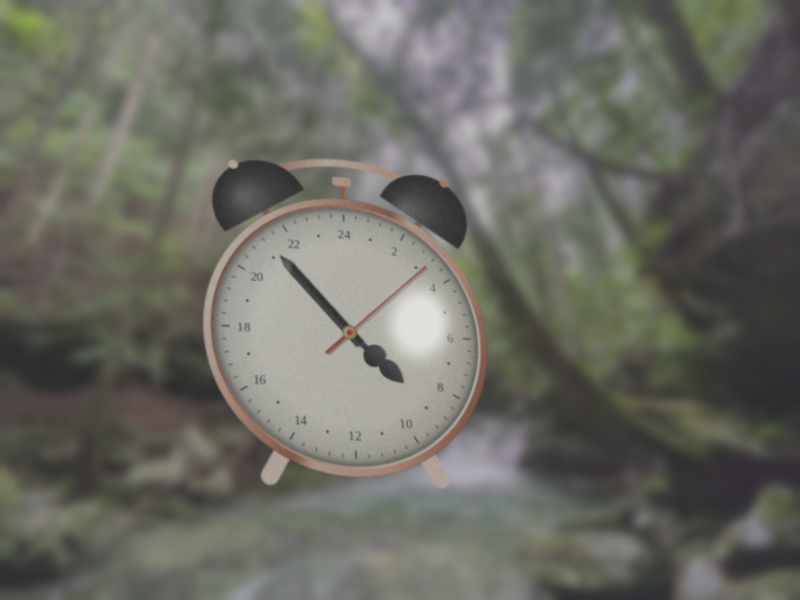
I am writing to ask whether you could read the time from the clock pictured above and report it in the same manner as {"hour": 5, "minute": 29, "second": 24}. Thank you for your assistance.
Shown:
{"hour": 8, "minute": 53, "second": 8}
